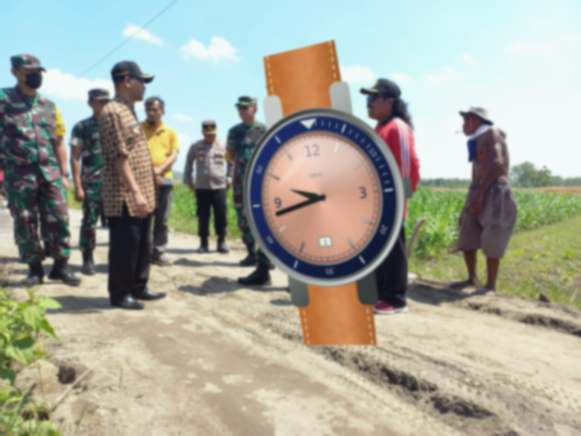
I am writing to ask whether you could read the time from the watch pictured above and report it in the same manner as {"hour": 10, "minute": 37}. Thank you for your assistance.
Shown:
{"hour": 9, "minute": 43}
